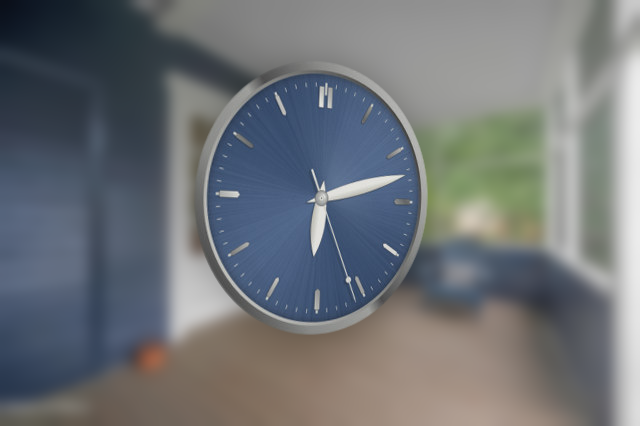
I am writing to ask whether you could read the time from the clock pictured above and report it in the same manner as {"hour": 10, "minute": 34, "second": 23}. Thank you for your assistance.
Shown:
{"hour": 6, "minute": 12, "second": 26}
